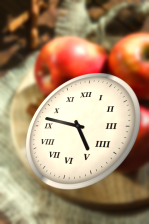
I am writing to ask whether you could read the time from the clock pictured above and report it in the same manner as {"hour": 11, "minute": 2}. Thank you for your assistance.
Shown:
{"hour": 4, "minute": 47}
